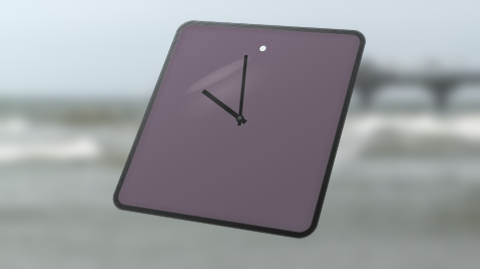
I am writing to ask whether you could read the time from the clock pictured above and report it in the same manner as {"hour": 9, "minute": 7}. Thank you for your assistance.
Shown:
{"hour": 9, "minute": 58}
